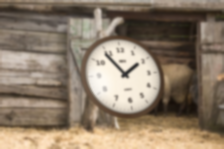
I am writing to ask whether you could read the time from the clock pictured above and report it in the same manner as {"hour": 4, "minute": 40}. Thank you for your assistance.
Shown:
{"hour": 1, "minute": 54}
